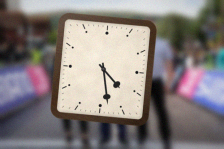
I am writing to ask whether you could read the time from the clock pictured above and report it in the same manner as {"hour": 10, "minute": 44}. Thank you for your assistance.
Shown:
{"hour": 4, "minute": 28}
